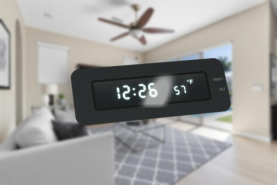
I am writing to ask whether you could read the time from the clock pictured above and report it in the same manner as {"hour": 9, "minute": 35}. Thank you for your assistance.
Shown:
{"hour": 12, "minute": 26}
